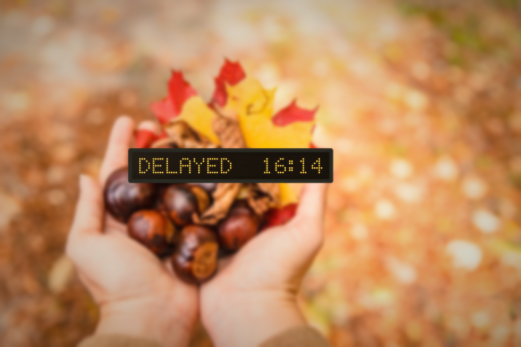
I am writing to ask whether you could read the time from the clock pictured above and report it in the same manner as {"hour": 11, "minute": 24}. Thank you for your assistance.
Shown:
{"hour": 16, "minute": 14}
